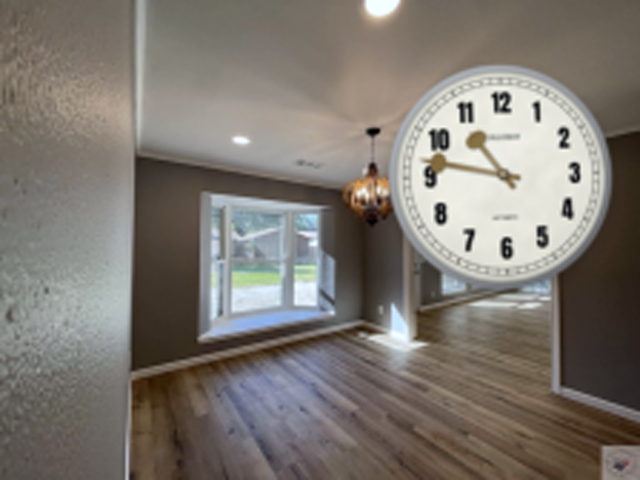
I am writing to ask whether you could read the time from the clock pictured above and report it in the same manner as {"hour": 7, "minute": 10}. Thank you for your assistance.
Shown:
{"hour": 10, "minute": 47}
